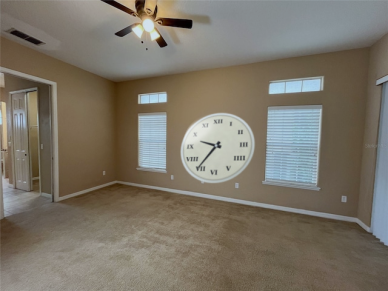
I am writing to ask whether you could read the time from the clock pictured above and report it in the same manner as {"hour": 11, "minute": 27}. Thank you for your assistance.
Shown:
{"hour": 9, "minute": 36}
